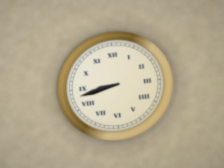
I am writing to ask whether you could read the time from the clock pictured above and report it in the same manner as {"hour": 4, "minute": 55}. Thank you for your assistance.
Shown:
{"hour": 8, "minute": 43}
